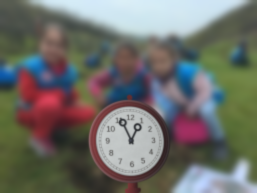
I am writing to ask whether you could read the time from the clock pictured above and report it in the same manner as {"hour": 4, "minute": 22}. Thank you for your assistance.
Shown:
{"hour": 12, "minute": 56}
